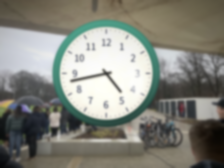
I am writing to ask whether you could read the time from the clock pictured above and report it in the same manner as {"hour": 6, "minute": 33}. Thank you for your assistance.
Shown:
{"hour": 4, "minute": 43}
